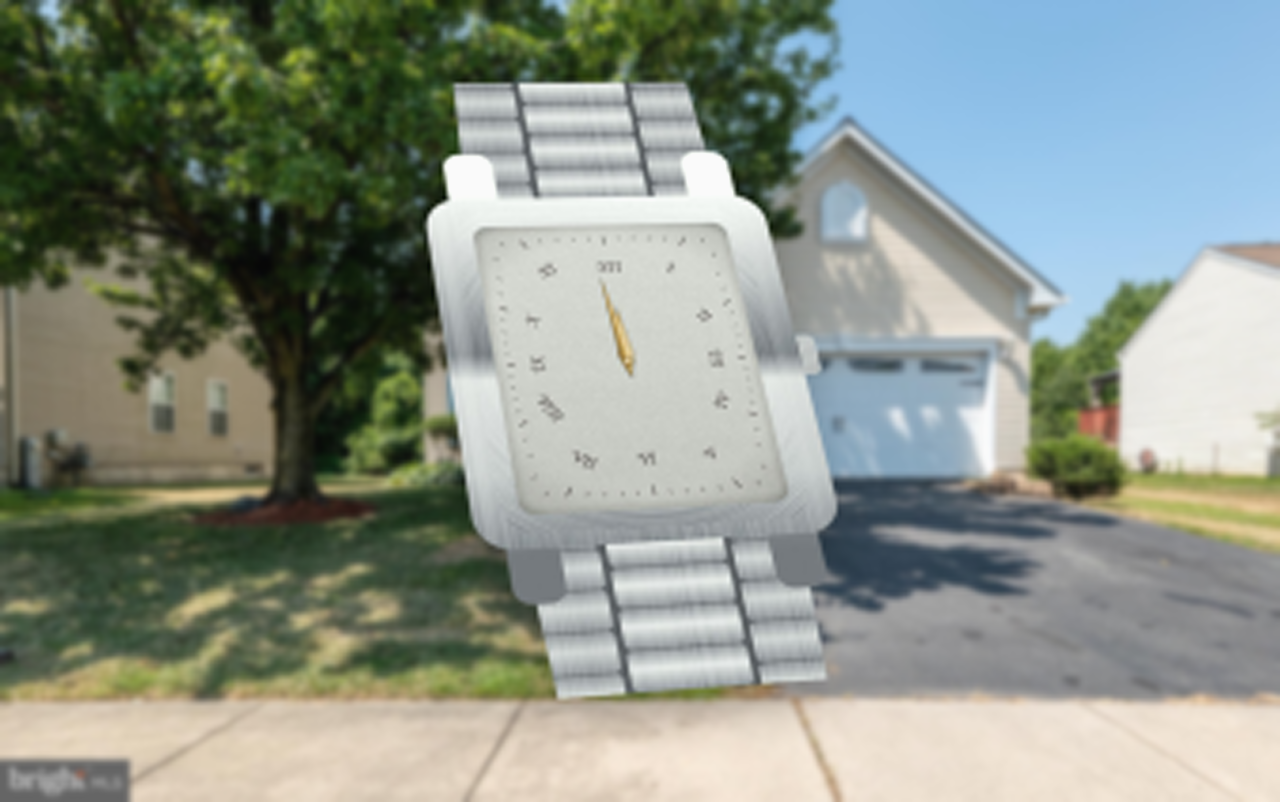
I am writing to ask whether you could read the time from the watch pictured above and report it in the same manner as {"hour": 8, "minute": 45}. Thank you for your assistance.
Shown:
{"hour": 11, "minute": 59}
